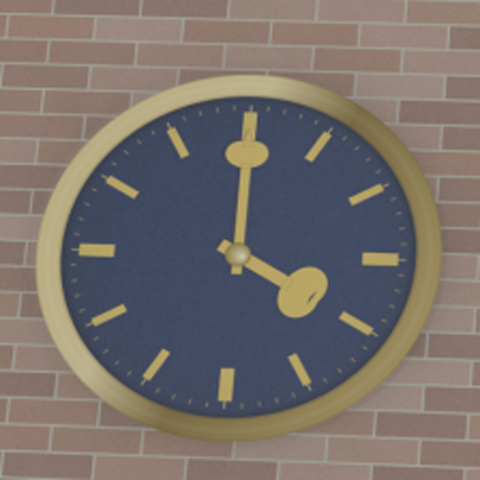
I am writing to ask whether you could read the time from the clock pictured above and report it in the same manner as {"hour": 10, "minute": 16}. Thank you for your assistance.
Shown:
{"hour": 4, "minute": 0}
